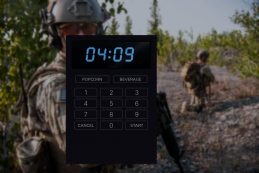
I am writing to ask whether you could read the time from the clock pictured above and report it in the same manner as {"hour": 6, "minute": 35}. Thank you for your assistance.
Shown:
{"hour": 4, "minute": 9}
